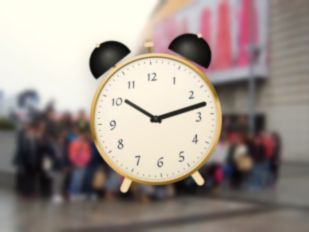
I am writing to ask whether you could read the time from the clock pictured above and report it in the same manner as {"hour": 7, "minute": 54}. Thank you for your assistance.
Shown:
{"hour": 10, "minute": 13}
